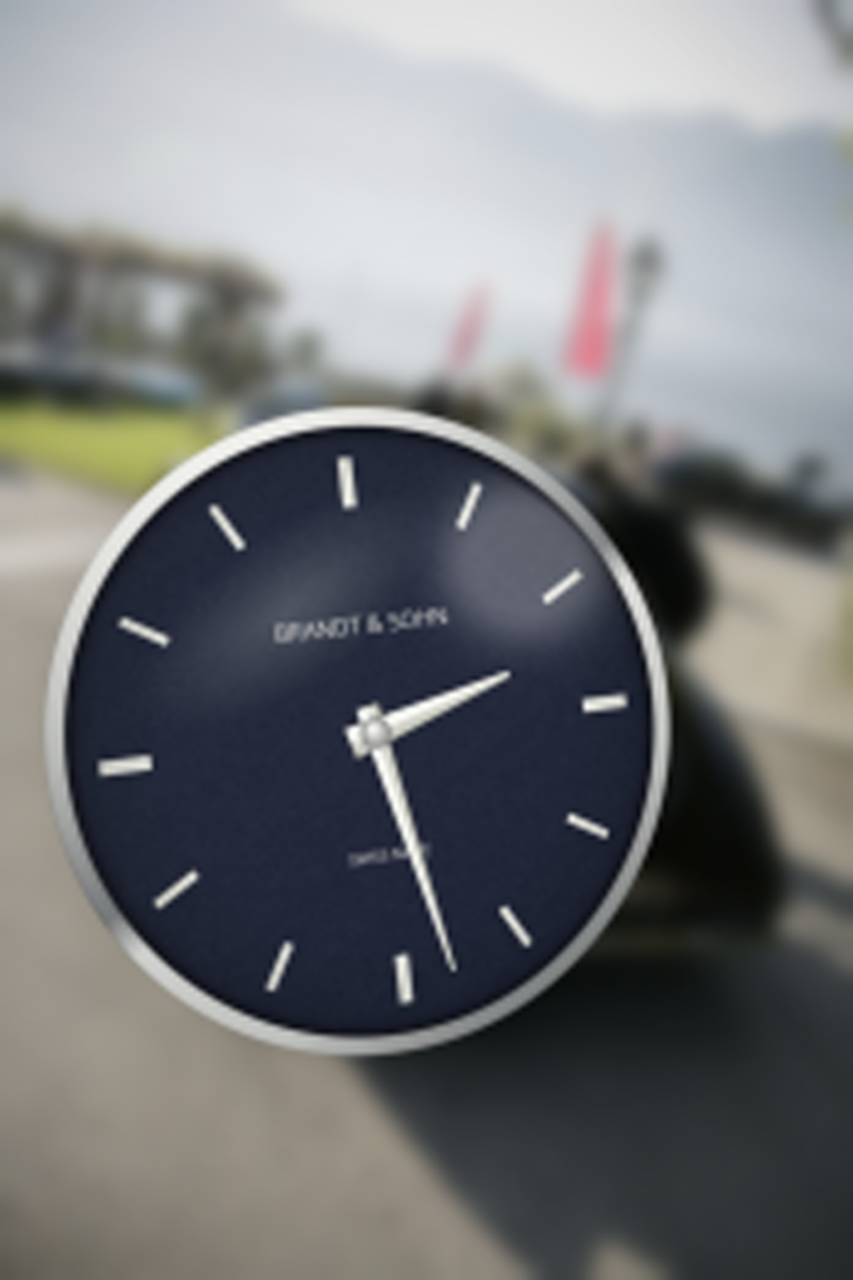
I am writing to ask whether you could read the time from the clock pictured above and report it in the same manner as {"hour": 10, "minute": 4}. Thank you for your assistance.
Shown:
{"hour": 2, "minute": 28}
